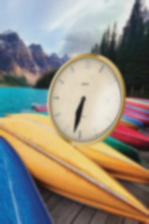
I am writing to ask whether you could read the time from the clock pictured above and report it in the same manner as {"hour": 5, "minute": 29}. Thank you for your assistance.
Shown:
{"hour": 6, "minute": 32}
